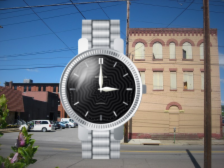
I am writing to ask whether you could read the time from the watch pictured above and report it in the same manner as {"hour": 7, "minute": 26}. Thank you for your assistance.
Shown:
{"hour": 3, "minute": 0}
